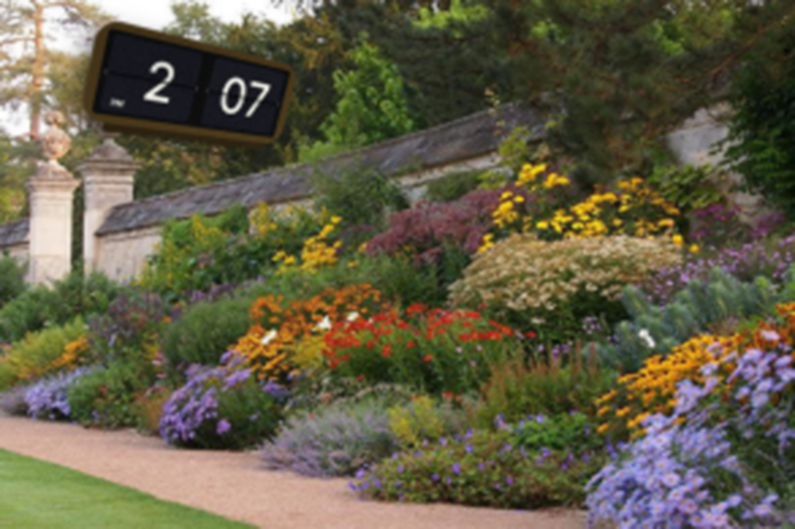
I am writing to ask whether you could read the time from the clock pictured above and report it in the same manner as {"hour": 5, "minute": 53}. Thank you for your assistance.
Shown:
{"hour": 2, "minute": 7}
